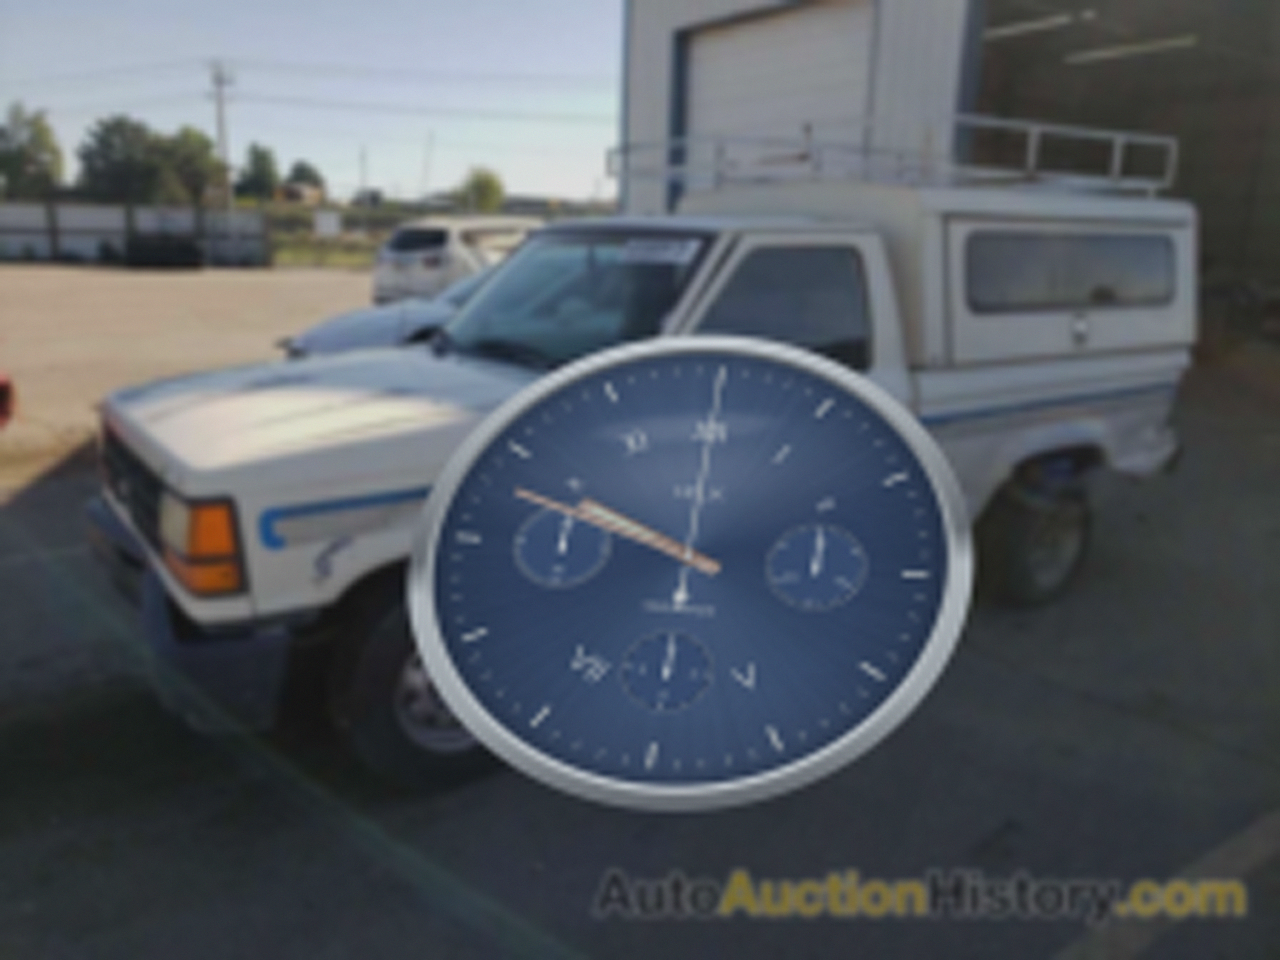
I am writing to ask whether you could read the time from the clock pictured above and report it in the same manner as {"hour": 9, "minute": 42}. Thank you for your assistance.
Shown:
{"hour": 9, "minute": 48}
